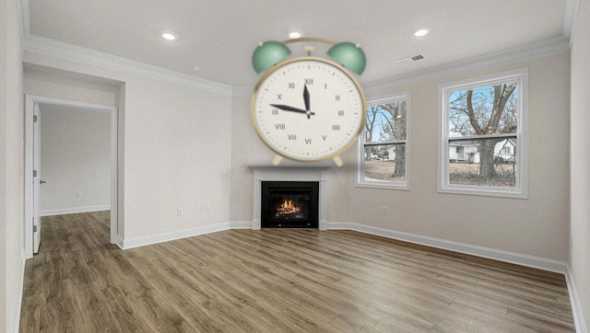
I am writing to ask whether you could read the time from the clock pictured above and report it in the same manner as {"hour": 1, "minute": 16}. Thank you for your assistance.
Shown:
{"hour": 11, "minute": 47}
